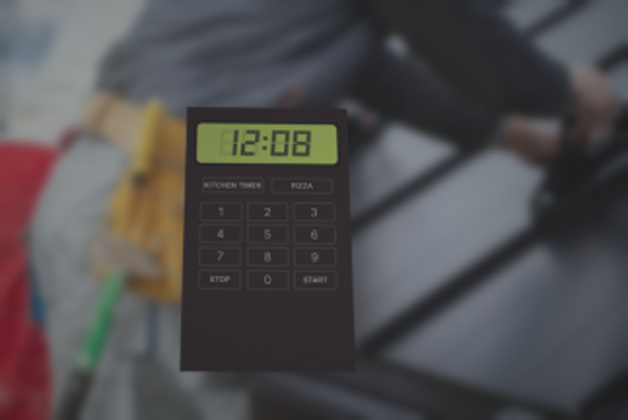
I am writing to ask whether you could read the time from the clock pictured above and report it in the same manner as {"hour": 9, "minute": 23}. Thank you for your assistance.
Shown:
{"hour": 12, "minute": 8}
